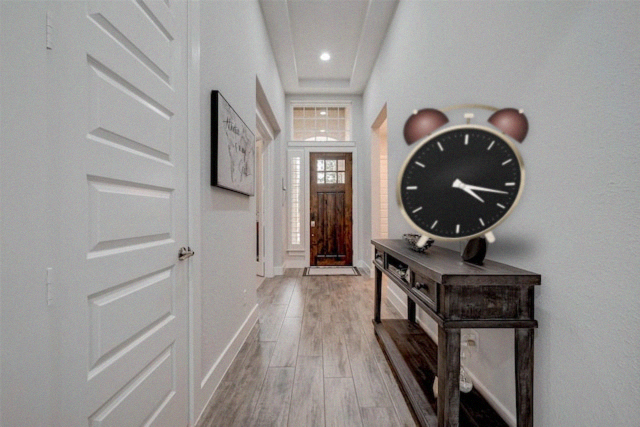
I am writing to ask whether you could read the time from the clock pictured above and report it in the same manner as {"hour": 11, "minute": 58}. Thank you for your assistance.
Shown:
{"hour": 4, "minute": 17}
